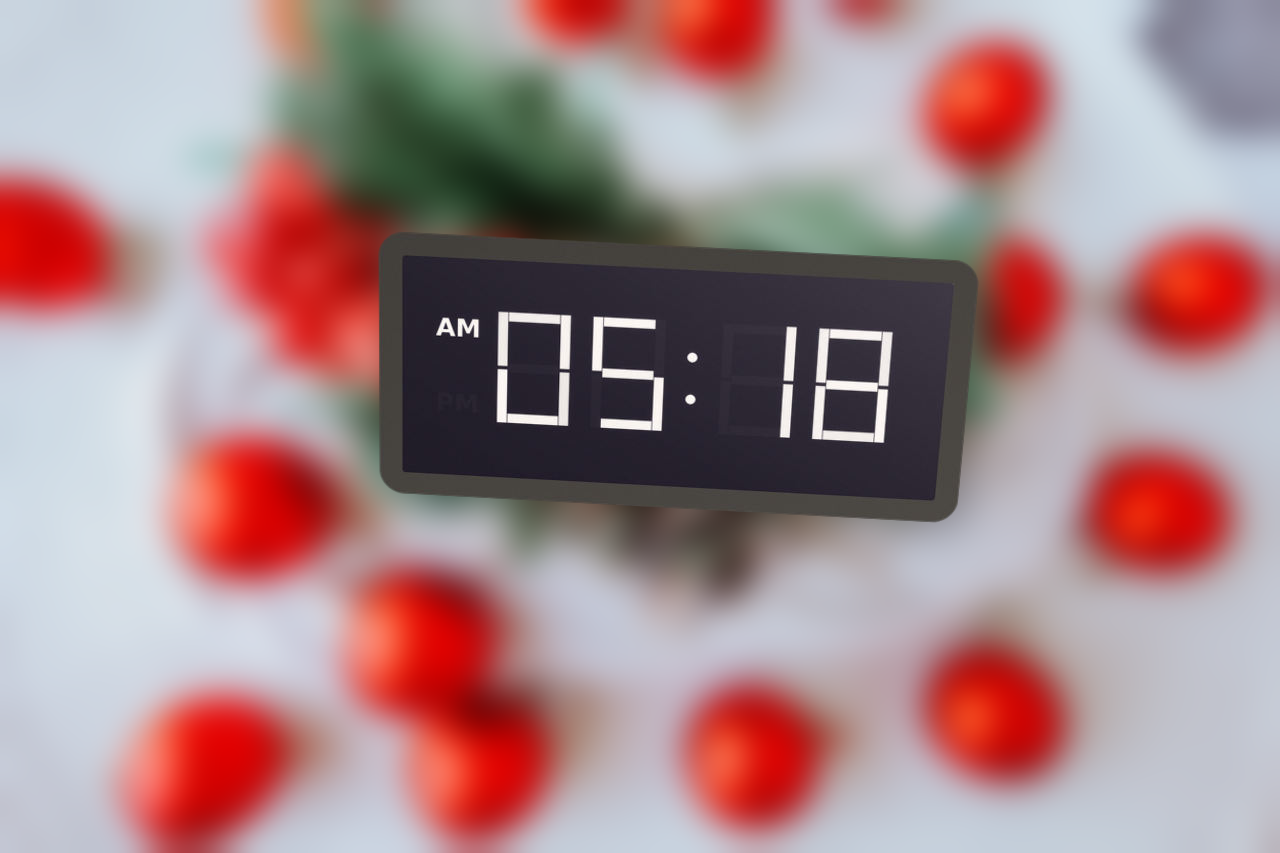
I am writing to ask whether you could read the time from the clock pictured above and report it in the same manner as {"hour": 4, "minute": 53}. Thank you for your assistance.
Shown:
{"hour": 5, "minute": 18}
